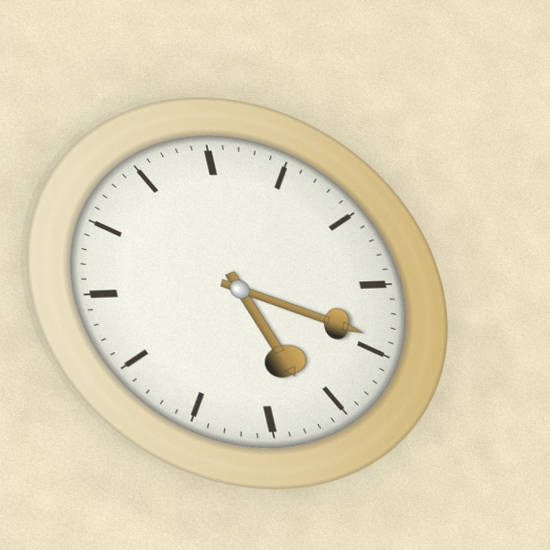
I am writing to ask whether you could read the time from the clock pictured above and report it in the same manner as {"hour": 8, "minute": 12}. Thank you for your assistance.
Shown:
{"hour": 5, "minute": 19}
